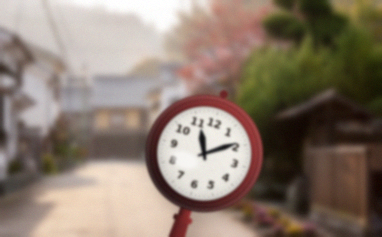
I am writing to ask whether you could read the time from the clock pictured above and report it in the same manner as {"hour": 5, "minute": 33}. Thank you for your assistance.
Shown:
{"hour": 11, "minute": 9}
